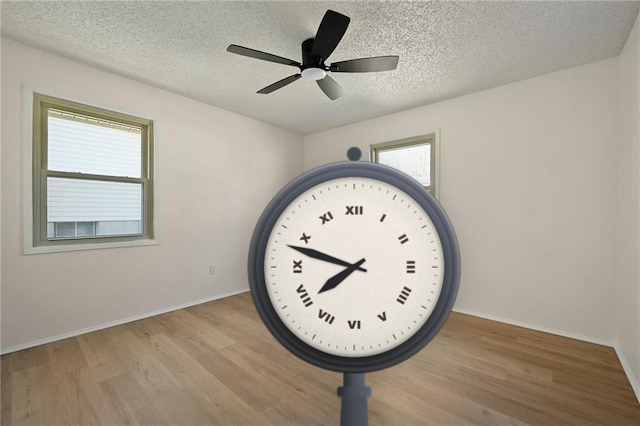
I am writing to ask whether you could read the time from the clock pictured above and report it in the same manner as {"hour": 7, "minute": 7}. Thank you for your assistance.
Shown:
{"hour": 7, "minute": 48}
